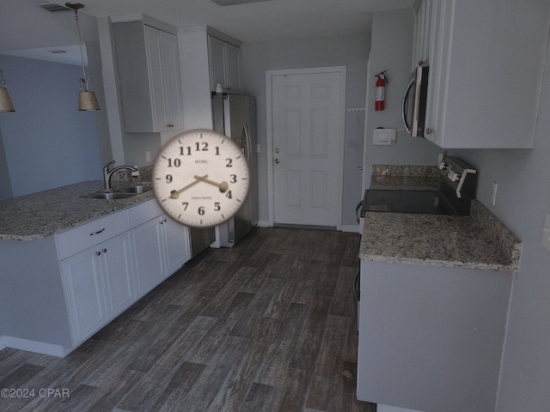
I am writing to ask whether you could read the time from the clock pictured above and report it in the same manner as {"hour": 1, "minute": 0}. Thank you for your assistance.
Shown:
{"hour": 3, "minute": 40}
